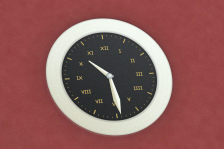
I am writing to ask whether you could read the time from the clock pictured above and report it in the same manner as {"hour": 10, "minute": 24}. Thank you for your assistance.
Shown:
{"hour": 10, "minute": 29}
